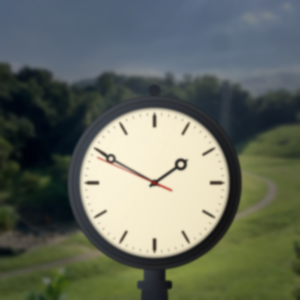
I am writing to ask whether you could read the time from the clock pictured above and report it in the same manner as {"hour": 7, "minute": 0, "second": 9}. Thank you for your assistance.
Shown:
{"hour": 1, "minute": 49, "second": 49}
